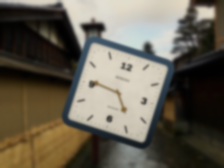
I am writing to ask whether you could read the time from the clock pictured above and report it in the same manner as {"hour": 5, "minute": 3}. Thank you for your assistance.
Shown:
{"hour": 4, "minute": 46}
